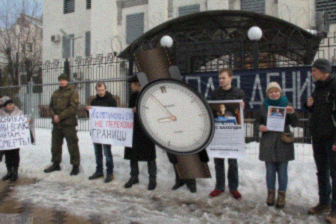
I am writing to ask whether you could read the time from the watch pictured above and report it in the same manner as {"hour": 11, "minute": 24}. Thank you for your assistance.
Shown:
{"hour": 8, "minute": 55}
